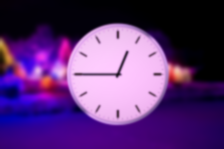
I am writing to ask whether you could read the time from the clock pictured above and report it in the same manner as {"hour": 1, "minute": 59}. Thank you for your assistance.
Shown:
{"hour": 12, "minute": 45}
